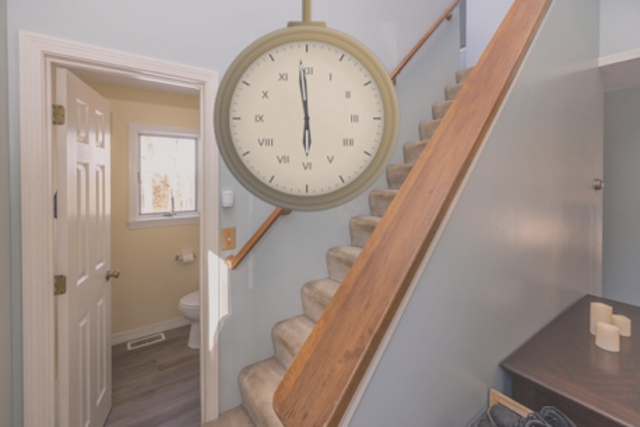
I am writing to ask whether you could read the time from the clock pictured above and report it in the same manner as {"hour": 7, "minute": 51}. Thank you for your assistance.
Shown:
{"hour": 5, "minute": 59}
